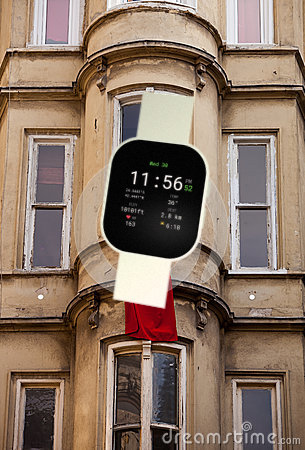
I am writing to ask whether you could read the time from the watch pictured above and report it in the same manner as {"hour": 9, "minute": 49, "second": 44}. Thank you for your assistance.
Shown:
{"hour": 11, "minute": 56, "second": 52}
